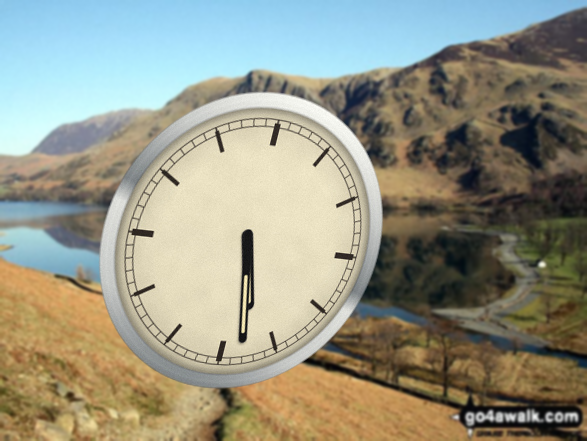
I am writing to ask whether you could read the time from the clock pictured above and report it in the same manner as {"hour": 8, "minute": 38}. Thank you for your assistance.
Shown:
{"hour": 5, "minute": 28}
